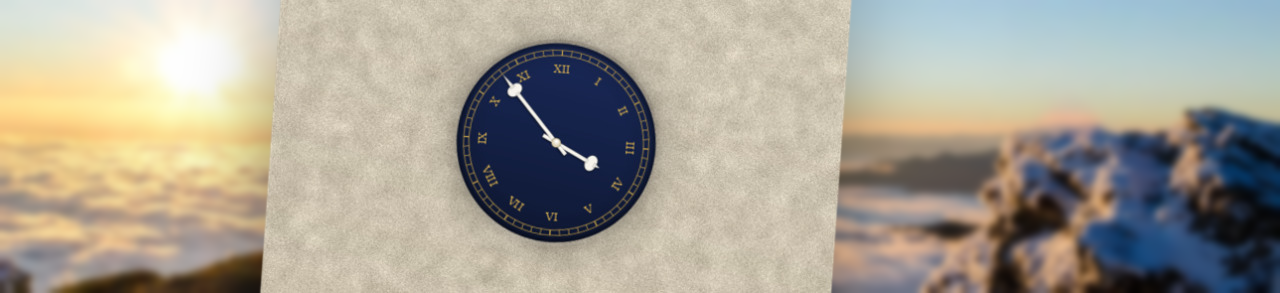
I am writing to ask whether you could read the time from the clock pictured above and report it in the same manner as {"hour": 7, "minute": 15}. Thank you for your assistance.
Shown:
{"hour": 3, "minute": 53}
